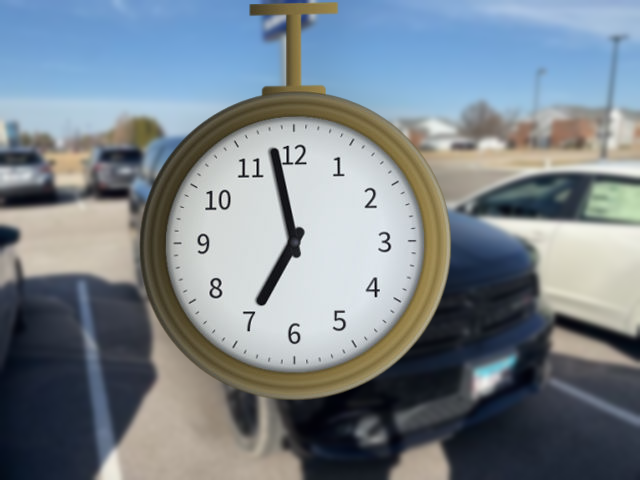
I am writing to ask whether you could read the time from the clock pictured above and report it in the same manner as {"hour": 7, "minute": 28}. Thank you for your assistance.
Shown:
{"hour": 6, "minute": 58}
